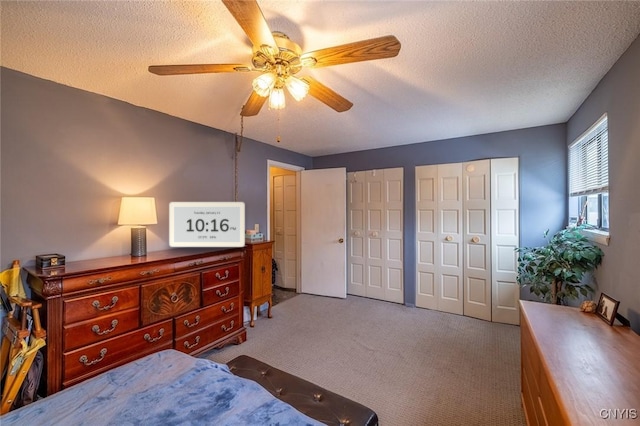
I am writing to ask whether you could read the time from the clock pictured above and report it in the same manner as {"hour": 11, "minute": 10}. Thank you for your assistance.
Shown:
{"hour": 10, "minute": 16}
